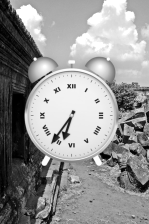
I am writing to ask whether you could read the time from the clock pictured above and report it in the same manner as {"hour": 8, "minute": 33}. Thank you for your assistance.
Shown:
{"hour": 6, "minute": 36}
